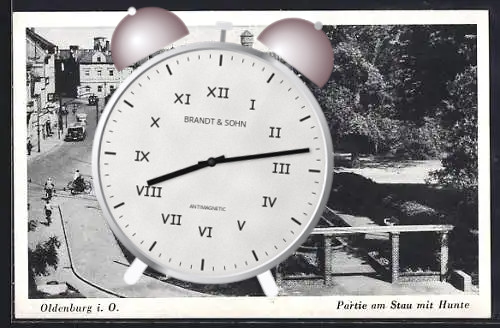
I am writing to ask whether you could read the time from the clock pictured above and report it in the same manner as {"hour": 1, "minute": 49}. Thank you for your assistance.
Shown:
{"hour": 8, "minute": 13}
